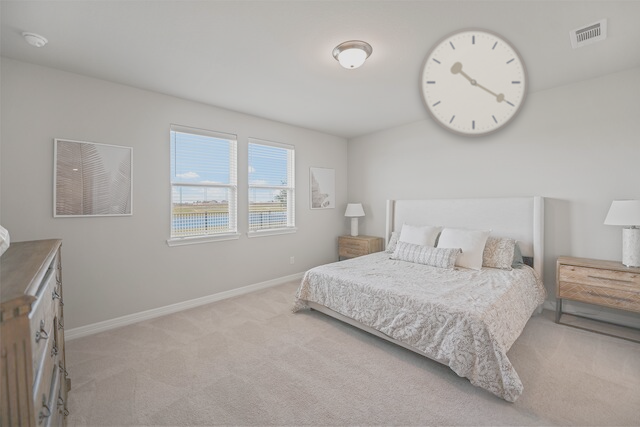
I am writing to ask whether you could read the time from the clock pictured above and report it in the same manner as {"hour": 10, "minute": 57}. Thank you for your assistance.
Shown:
{"hour": 10, "minute": 20}
